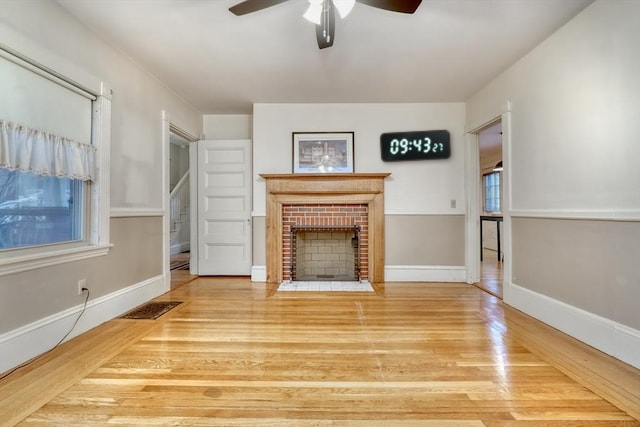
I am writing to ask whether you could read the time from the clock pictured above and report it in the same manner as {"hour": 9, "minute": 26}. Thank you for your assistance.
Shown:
{"hour": 9, "minute": 43}
